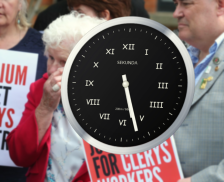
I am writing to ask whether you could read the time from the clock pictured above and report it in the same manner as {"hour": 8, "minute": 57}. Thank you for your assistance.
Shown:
{"hour": 5, "minute": 27}
